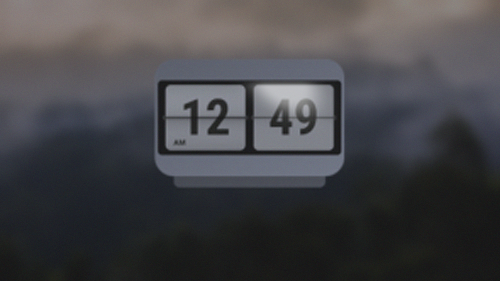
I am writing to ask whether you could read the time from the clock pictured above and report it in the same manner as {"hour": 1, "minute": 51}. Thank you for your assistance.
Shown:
{"hour": 12, "minute": 49}
